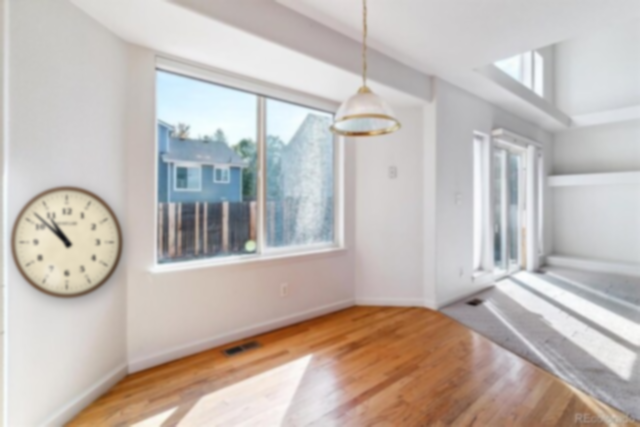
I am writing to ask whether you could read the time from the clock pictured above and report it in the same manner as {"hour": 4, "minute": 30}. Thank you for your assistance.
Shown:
{"hour": 10, "minute": 52}
